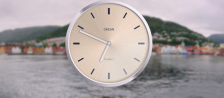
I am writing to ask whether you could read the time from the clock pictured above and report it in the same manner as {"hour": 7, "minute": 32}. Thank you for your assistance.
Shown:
{"hour": 6, "minute": 49}
